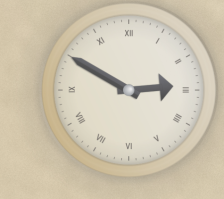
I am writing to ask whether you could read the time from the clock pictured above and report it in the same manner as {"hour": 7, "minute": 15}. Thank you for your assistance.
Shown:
{"hour": 2, "minute": 50}
